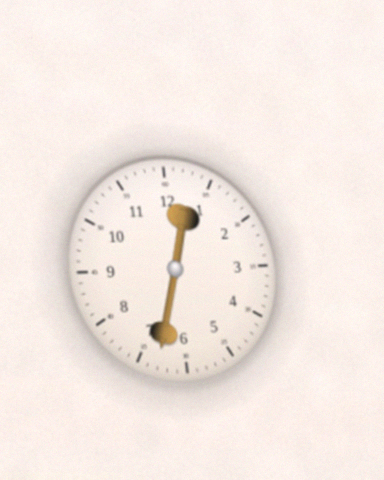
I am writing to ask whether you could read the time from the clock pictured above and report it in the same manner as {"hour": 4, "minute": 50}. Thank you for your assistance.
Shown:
{"hour": 12, "minute": 33}
